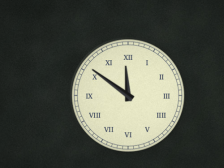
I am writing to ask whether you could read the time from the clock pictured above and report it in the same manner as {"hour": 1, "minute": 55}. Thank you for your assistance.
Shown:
{"hour": 11, "minute": 51}
